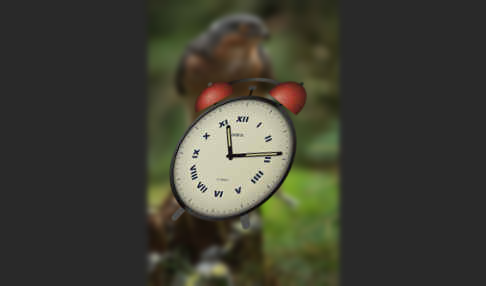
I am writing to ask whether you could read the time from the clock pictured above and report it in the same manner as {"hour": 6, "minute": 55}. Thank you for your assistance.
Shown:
{"hour": 11, "minute": 14}
